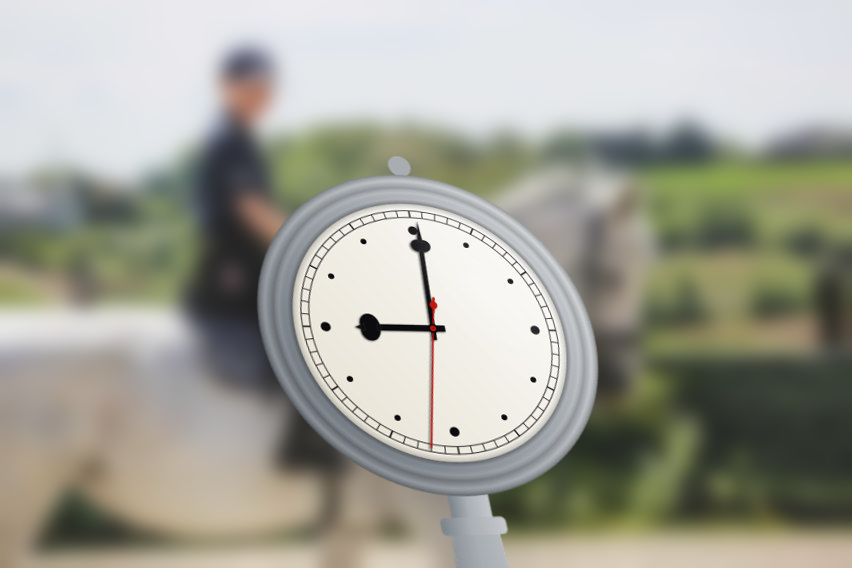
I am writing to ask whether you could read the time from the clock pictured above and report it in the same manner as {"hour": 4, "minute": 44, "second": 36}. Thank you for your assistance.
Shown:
{"hour": 9, "minute": 0, "second": 32}
